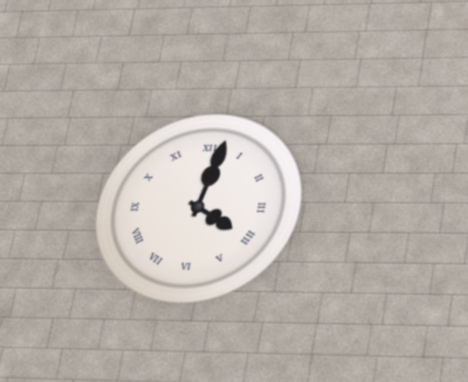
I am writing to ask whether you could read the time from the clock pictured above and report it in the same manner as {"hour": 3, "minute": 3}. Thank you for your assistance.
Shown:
{"hour": 4, "minute": 2}
